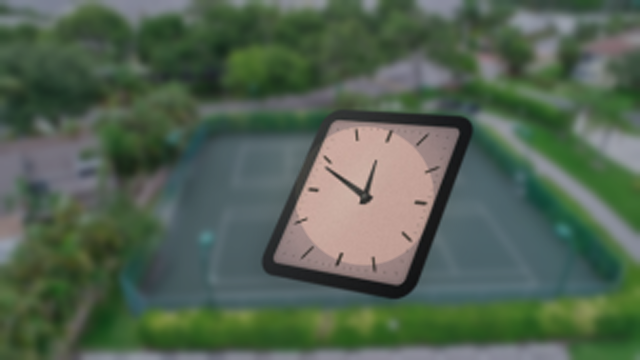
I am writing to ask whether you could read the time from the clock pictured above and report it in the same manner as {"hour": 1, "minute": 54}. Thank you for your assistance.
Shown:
{"hour": 11, "minute": 49}
